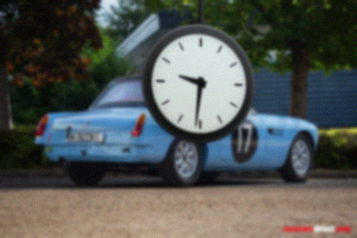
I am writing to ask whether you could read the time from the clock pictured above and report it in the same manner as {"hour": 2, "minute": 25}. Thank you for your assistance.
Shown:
{"hour": 9, "minute": 31}
